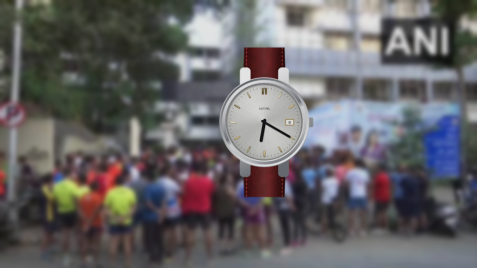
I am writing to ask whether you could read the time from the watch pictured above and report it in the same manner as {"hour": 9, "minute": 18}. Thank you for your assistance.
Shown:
{"hour": 6, "minute": 20}
